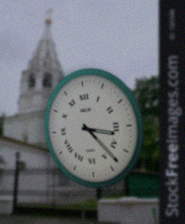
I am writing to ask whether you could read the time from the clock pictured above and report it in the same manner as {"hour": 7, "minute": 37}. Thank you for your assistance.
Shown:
{"hour": 3, "minute": 23}
